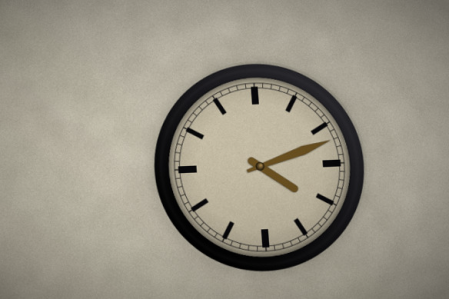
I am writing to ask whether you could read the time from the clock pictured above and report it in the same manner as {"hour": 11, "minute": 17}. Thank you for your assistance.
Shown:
{"hour": 4, "minute": 12}
